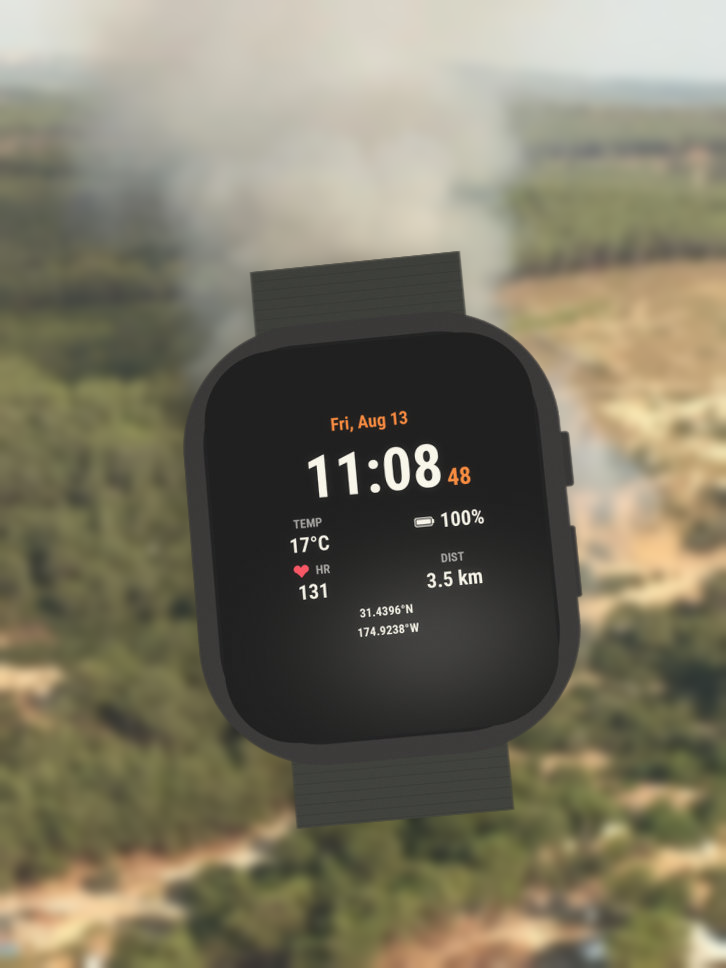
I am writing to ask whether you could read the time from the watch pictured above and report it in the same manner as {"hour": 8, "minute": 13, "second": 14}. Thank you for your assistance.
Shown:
{"hour": 11, "minute": 8, "second": 48}
